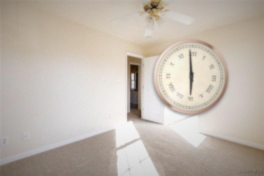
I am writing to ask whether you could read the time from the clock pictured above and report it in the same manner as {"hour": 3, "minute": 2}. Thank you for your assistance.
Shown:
{"hour": 5, "minute": 59}
